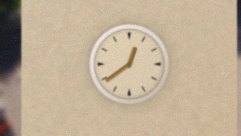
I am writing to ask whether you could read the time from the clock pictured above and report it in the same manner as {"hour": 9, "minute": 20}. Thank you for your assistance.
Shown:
{"hour": 12, "minute": 39}
